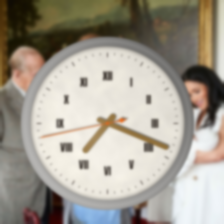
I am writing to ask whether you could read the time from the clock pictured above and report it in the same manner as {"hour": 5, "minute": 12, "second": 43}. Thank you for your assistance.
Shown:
{"hour": 7, "minute": 18, "second": 43}
